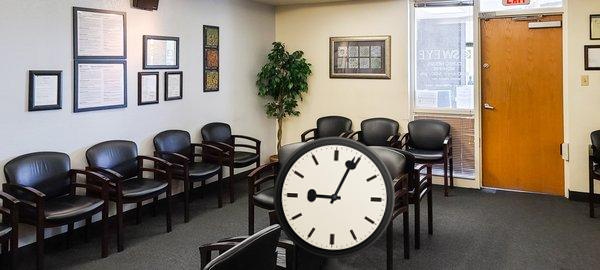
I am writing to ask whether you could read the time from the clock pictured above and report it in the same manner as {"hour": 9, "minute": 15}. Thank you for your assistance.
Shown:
{"hour": 9, "minute": 4}
